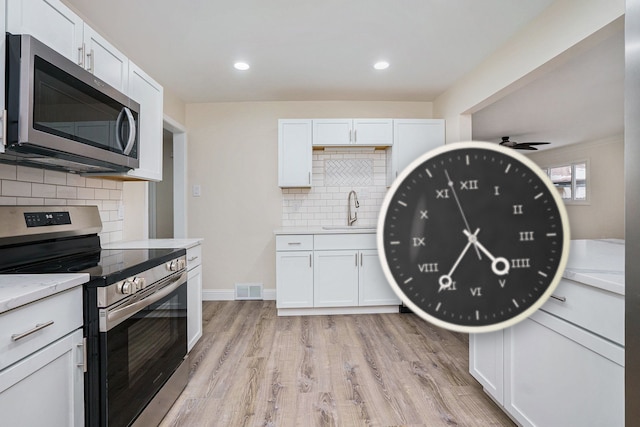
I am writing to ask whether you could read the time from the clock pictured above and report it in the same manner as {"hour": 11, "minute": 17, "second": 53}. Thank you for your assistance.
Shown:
{"hour": 4, "minute": 35, "second": 57}
